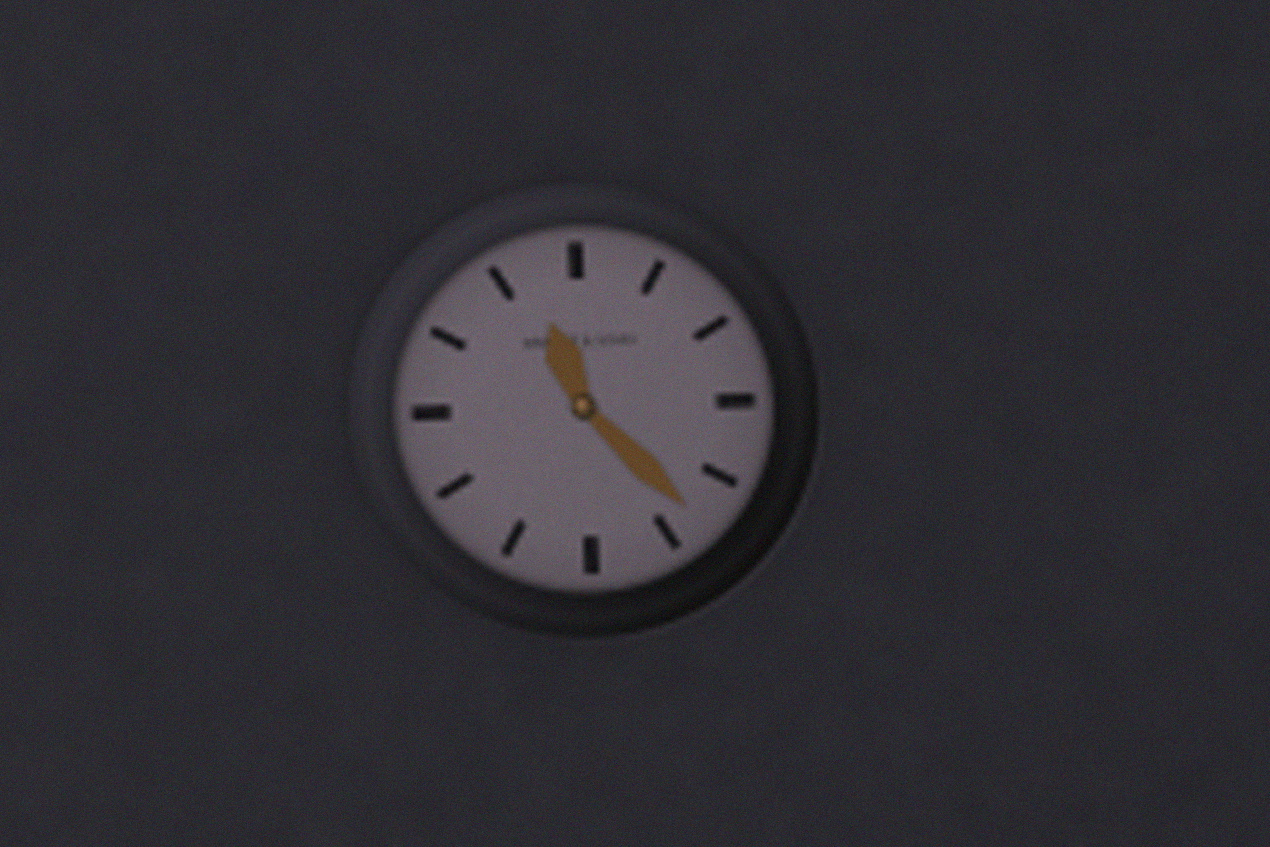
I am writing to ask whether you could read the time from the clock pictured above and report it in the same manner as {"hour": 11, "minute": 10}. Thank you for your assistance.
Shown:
{"hour": 11, "minute": 23}
